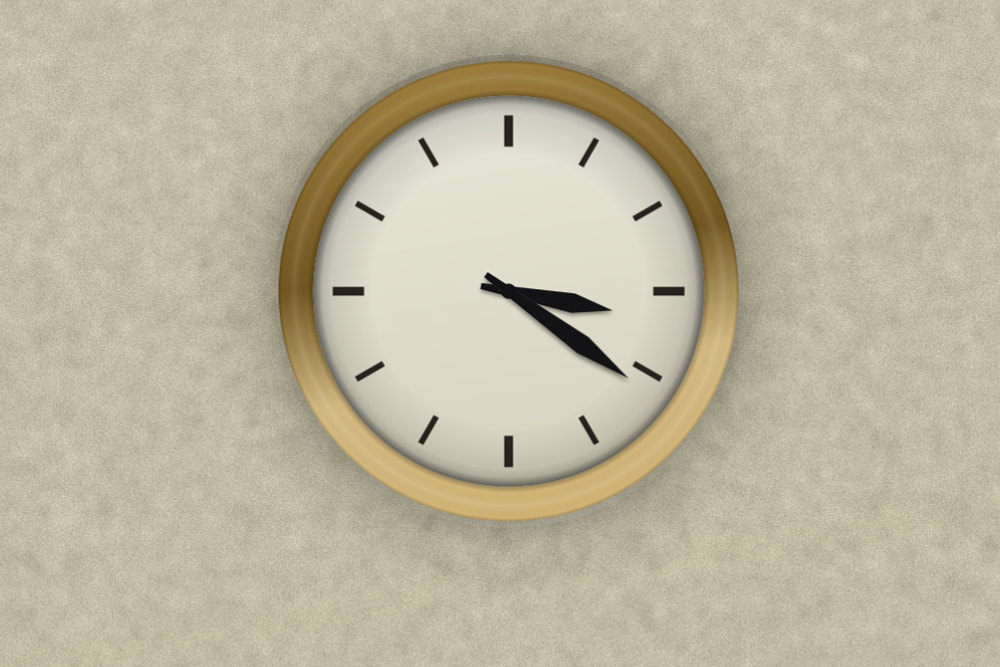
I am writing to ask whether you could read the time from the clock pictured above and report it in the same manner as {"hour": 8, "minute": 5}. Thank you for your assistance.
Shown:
{"hour": 3, "minute": 21}
